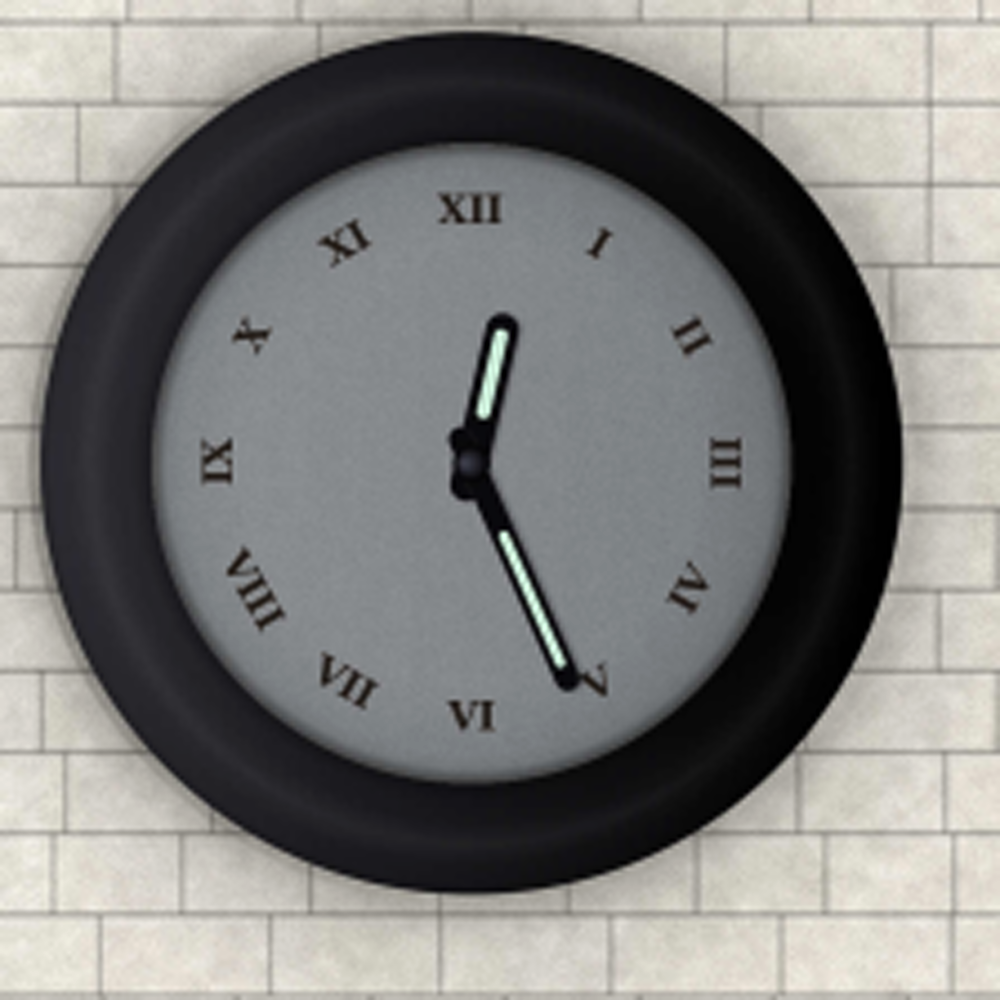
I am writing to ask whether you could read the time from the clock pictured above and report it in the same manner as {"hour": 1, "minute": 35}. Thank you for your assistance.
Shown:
{"hour": 12, "minute": 26}
